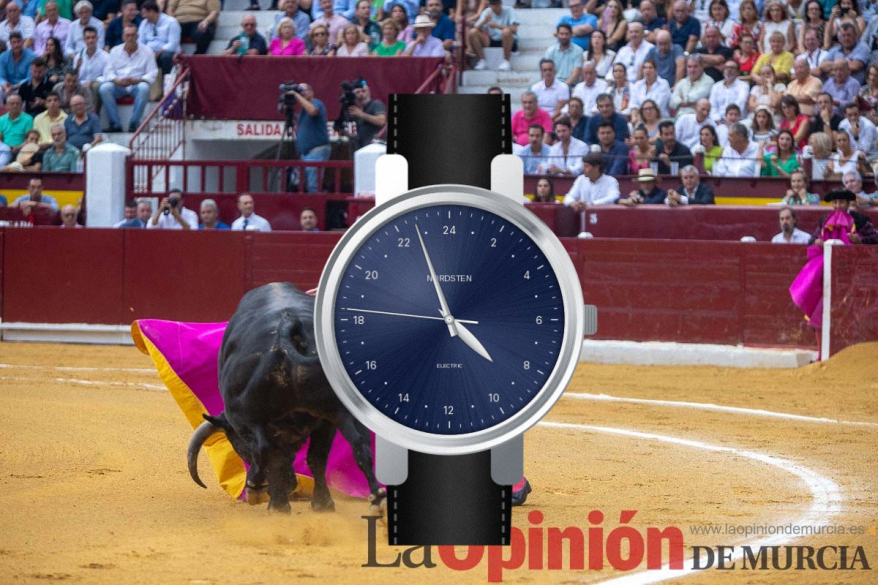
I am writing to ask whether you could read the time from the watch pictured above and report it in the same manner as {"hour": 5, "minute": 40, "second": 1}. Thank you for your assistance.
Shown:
{"hour": 8, "minute": 56, "second": 46}
